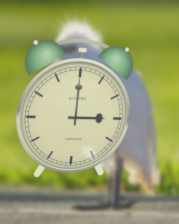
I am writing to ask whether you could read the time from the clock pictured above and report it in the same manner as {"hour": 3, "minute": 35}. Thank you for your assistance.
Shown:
{"hour": 3, "minute": 0}
